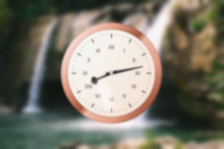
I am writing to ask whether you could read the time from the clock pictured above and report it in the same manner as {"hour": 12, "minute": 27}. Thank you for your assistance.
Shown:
{"hour": 8, "minute": 13}
